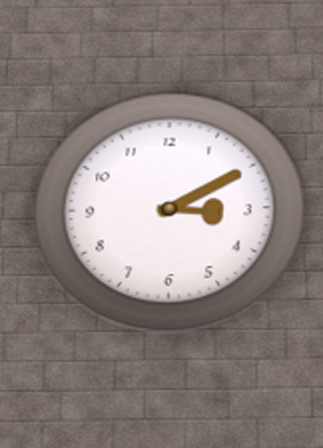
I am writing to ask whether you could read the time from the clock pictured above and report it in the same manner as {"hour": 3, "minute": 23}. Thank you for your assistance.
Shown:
{"hour": 3, "minute": 10}
